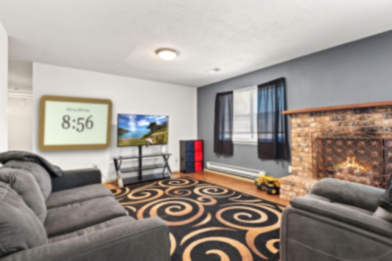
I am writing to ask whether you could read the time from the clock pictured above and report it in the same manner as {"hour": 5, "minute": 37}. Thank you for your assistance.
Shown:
{"hour": 8, "minute": 56}
